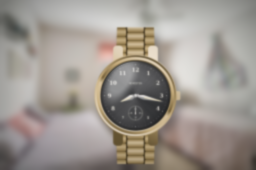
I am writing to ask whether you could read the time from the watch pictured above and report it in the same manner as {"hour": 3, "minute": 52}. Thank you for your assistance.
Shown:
{"hour": 8, "minute": 17}
